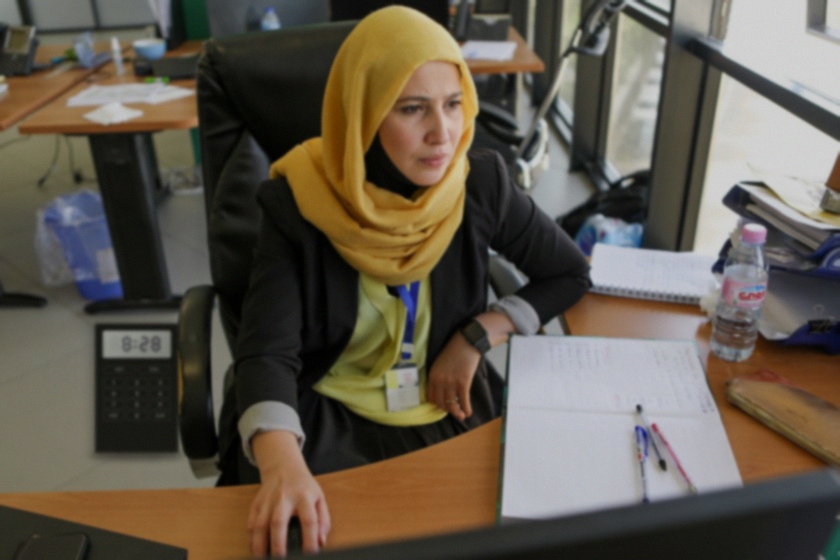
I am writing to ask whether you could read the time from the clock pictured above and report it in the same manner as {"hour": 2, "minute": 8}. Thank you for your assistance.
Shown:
{"hour": 8, "minute": 28}
